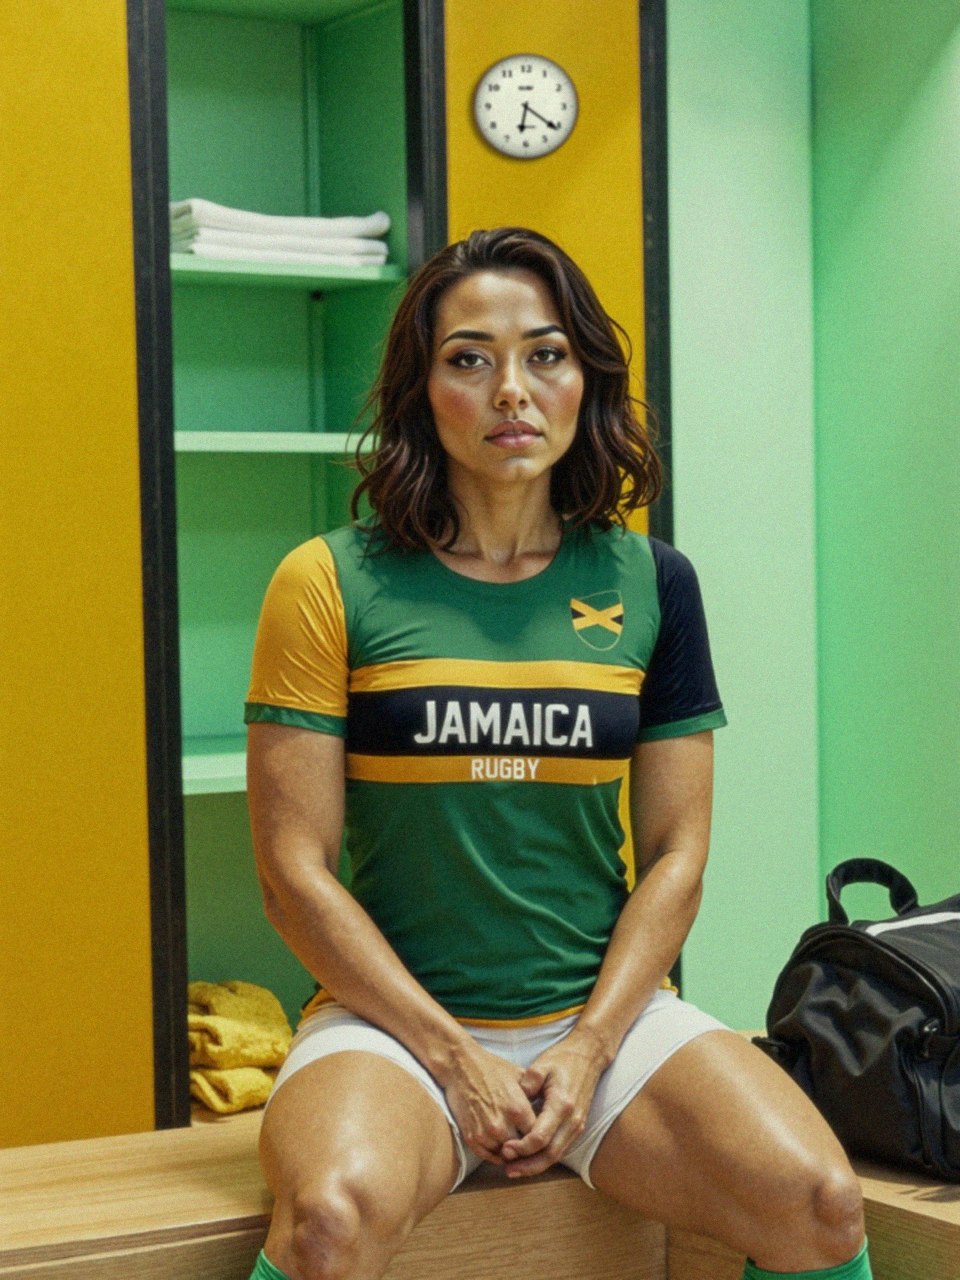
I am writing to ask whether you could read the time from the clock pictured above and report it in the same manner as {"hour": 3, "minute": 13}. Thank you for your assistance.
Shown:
{"hour": 6, "minute": 21}
